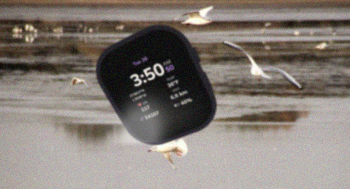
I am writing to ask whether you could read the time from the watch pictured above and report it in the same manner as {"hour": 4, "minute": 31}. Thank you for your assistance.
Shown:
{"hour": 3, "minute": 50}
